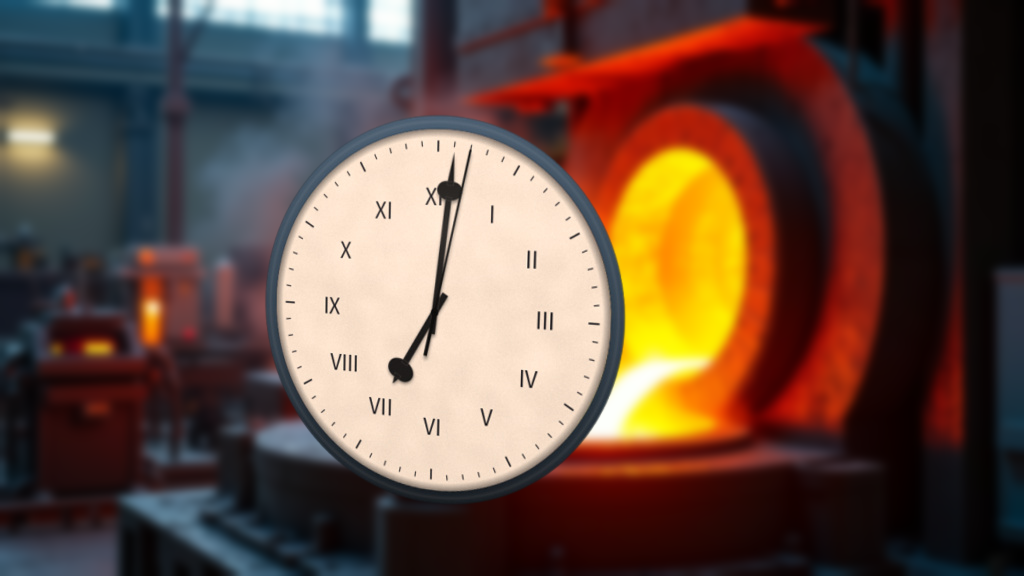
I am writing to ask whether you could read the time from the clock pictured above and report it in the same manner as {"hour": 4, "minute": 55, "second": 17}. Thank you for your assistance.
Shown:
{"hour": 7, "minute": 1, "second": 2}
